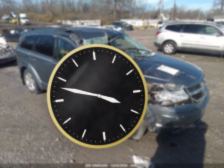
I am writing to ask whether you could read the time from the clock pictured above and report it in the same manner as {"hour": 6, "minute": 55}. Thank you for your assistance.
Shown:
{"hour": 3, "minute": 48}
